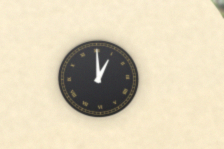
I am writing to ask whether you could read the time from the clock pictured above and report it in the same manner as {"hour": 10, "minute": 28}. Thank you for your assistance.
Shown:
{"hour": 1, "minute": 0}
